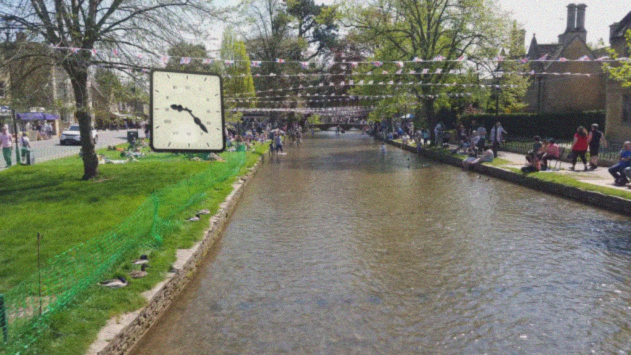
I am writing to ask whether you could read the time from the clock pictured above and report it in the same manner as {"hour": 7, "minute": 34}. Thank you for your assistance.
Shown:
{"hour": 9, "minute": 23}
